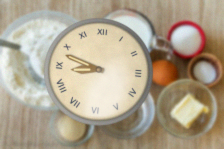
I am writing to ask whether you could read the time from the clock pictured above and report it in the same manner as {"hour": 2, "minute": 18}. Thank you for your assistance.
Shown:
{"hour": 8, "minute": 48}
